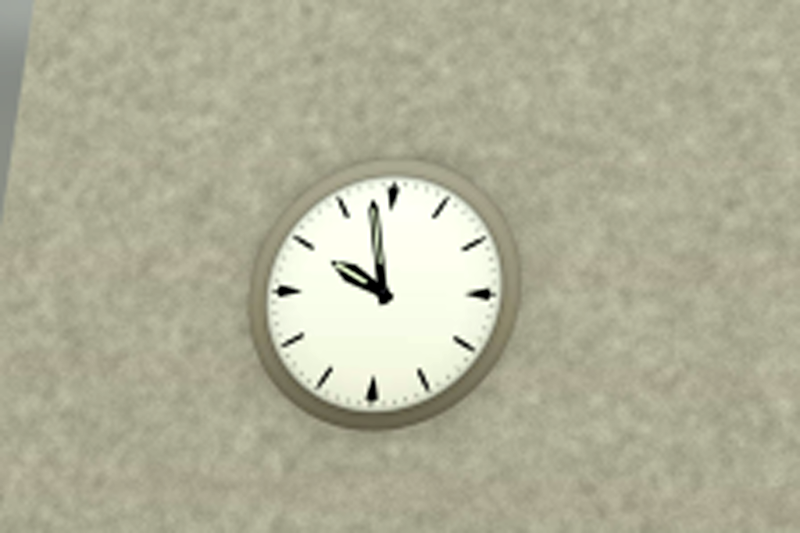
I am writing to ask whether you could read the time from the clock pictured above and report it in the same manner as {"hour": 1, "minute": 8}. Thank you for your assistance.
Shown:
{"hour": 9, "minute": 58}
